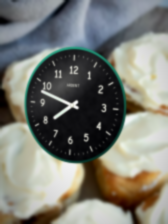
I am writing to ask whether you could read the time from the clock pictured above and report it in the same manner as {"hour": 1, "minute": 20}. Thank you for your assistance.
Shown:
{"hour": 7, "minute": 48}
